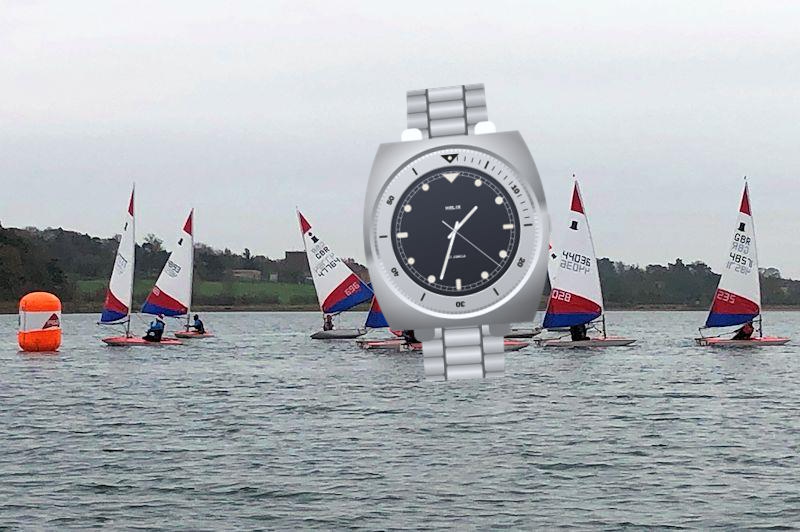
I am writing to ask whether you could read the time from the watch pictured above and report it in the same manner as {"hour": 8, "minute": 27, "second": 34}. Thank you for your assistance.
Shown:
{"hour": 1, "minute": 33, "second": 22}
